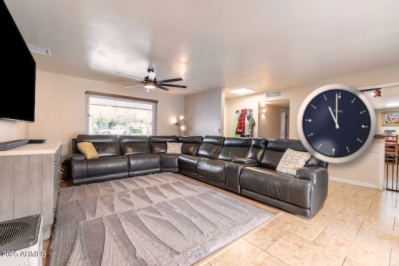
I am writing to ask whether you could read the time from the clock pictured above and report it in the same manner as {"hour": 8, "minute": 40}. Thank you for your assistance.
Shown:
{"hour": 10, "minute": 59}
